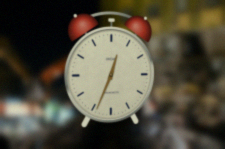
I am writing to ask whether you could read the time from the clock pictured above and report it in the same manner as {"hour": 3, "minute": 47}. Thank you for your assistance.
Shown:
{"hour": 12, "minute": 34}
